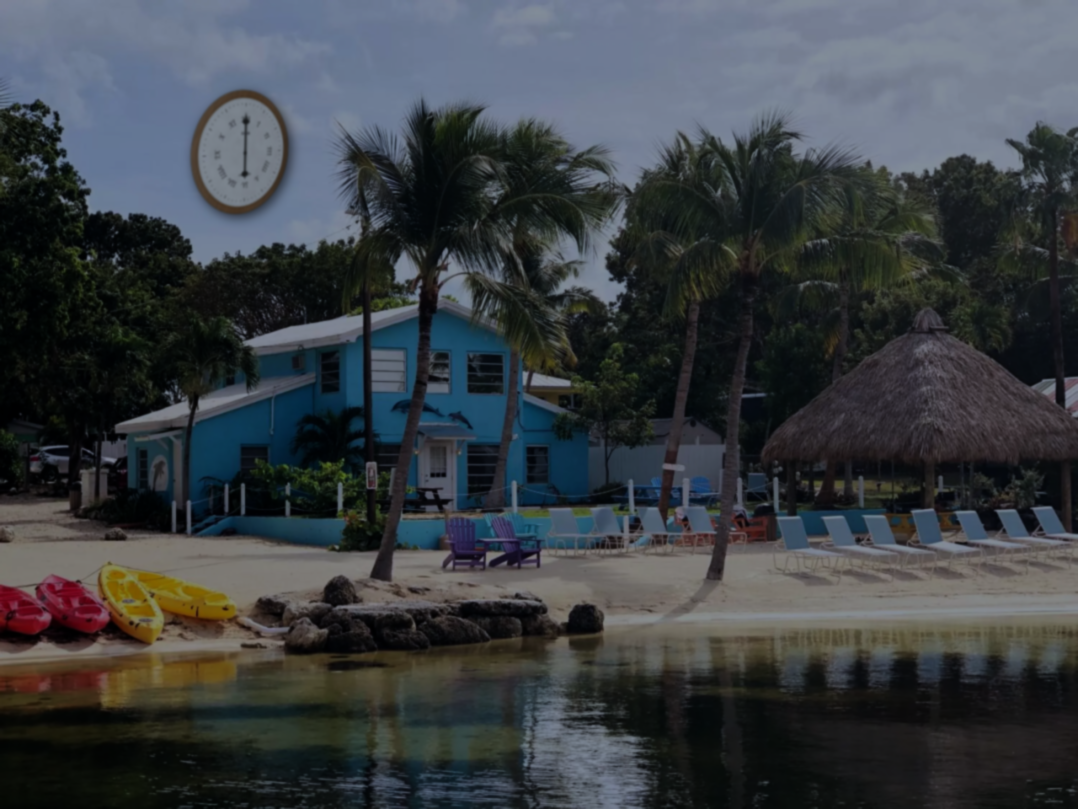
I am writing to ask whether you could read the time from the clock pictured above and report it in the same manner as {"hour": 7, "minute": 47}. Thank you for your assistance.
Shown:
{"hour": 6, "minute": 0}
